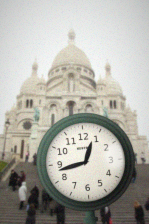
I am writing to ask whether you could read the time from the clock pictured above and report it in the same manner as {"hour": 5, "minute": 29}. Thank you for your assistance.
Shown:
{"hour": 12, "minute": 43}
